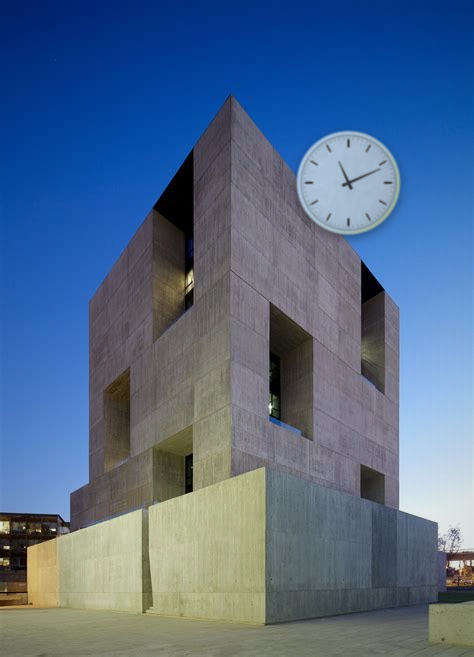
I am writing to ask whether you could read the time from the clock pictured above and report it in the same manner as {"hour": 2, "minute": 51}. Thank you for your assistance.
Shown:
{"hour": 11, "minute": 11}
